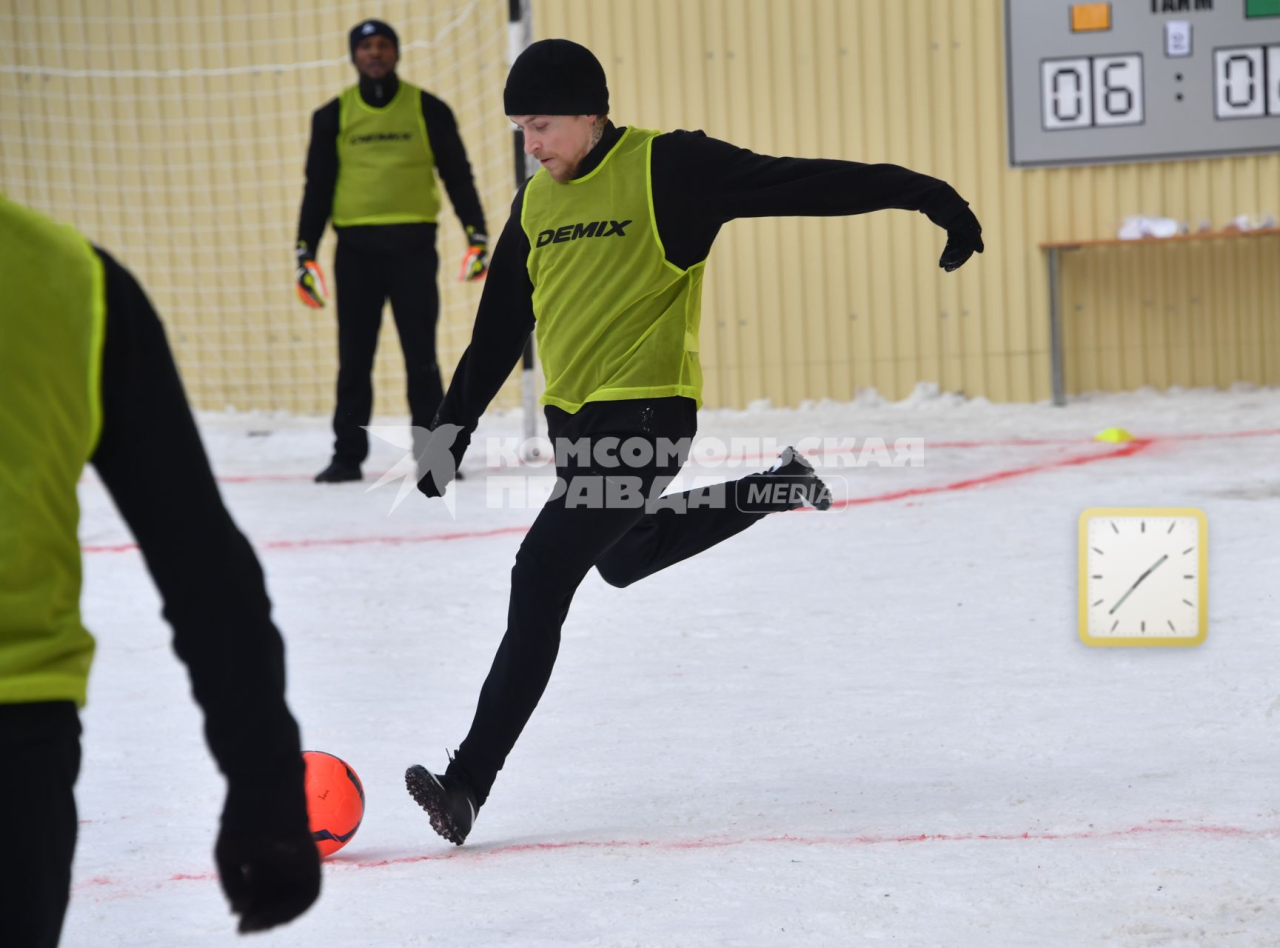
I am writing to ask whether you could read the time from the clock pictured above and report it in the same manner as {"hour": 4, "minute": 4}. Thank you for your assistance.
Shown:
{"hour": 1, "minute": 37}
